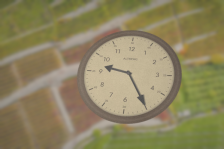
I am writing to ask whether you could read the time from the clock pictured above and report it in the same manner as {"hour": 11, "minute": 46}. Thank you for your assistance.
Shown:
{"hour": 9, "minute": 25}
